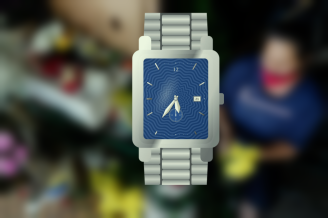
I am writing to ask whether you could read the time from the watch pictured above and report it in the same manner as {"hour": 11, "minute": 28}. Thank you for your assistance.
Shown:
{"hour": 5, "minute": 36}
